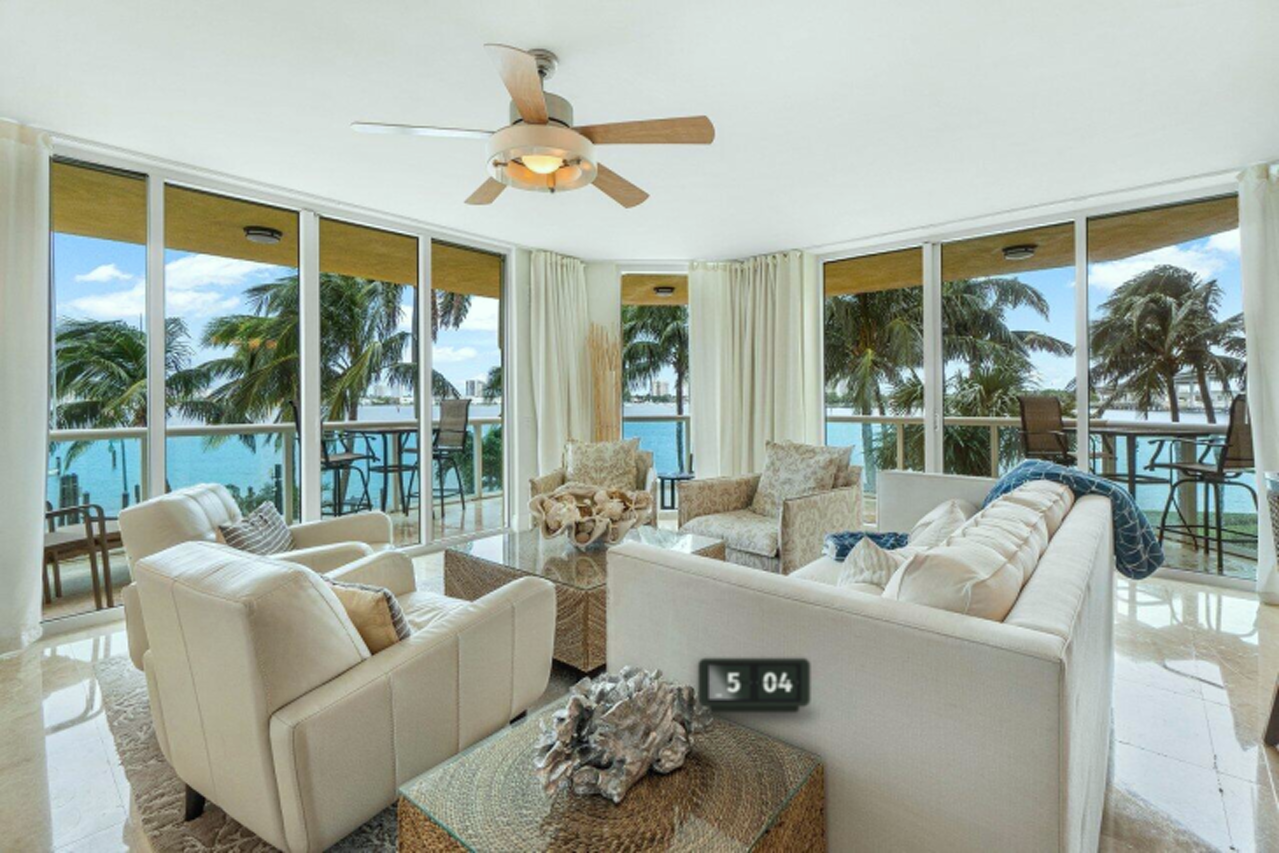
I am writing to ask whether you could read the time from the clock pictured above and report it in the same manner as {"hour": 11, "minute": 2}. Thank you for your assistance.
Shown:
{"hour": 5, "minute": 4}
